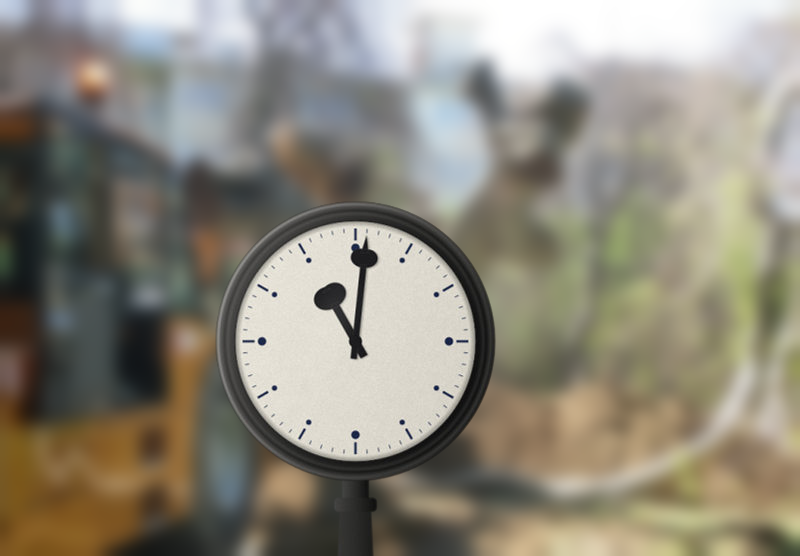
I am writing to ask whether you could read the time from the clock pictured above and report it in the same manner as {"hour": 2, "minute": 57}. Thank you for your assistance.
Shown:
{"hour": 11, "minute": 1}
